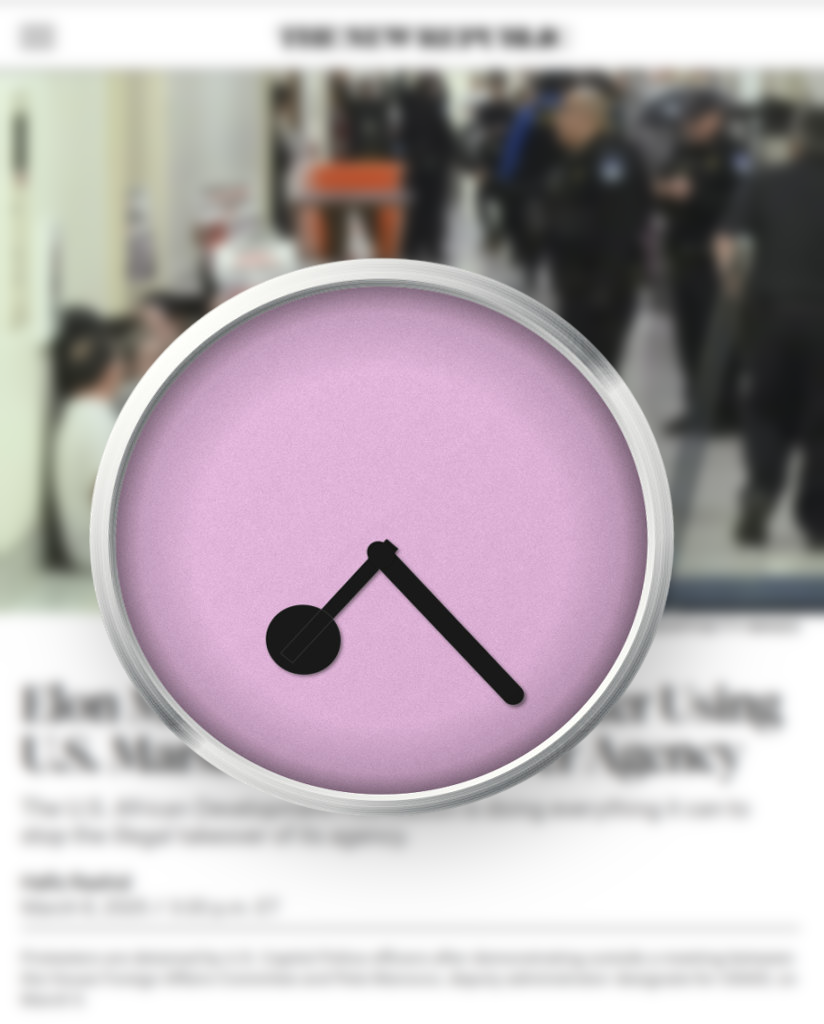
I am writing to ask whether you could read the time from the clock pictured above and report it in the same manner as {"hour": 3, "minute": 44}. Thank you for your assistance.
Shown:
{"hour": 7, "minute": 23}
